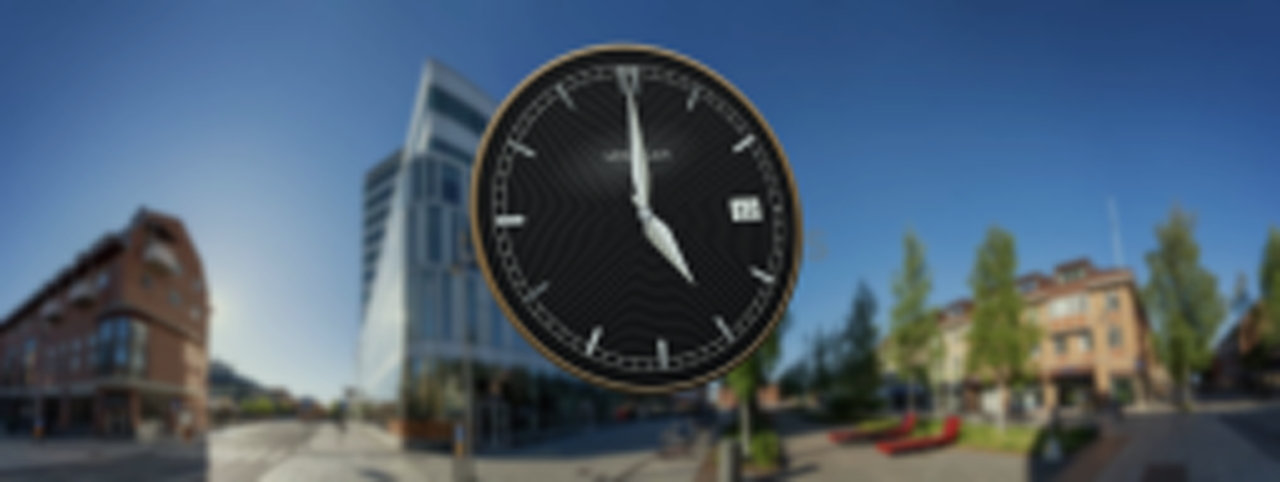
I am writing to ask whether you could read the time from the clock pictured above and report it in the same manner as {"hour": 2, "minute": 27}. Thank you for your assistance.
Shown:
{"hour": 5, "minute": 0}
